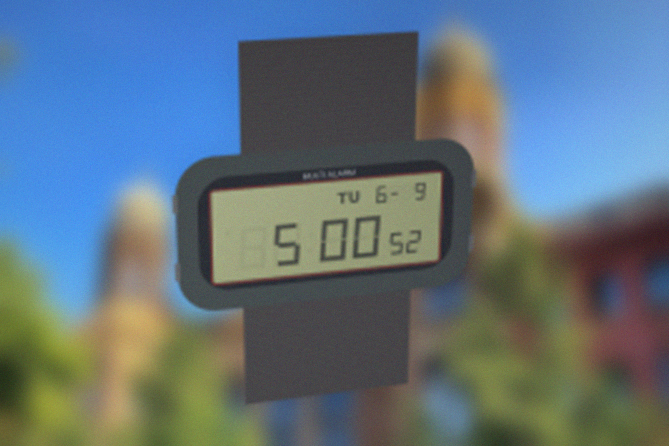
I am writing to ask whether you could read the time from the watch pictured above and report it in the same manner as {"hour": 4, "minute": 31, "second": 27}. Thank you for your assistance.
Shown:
{"hour": 5, "minute": 0, "second": 52}
